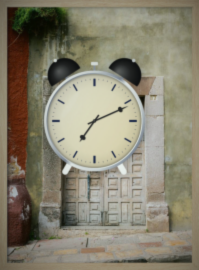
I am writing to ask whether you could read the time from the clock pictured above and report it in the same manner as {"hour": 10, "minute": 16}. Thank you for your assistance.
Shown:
{"hour": 7, "minute": 11}
